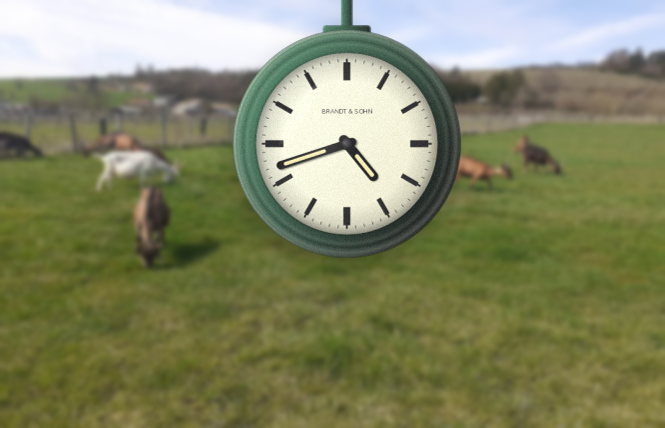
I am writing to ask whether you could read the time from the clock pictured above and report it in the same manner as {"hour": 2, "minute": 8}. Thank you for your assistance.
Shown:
{"hour": 4, "minute": 42}
